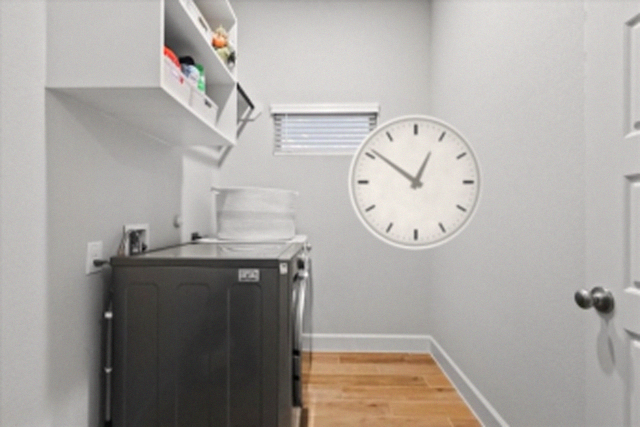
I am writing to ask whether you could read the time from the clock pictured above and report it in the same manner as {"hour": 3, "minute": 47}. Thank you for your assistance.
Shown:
{"hour": 12, "minute": 51}
